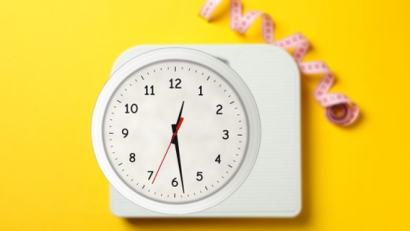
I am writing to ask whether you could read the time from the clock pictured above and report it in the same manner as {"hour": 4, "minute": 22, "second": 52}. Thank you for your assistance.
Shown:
{"hour": 12, "minute": 28, "second": 34}
